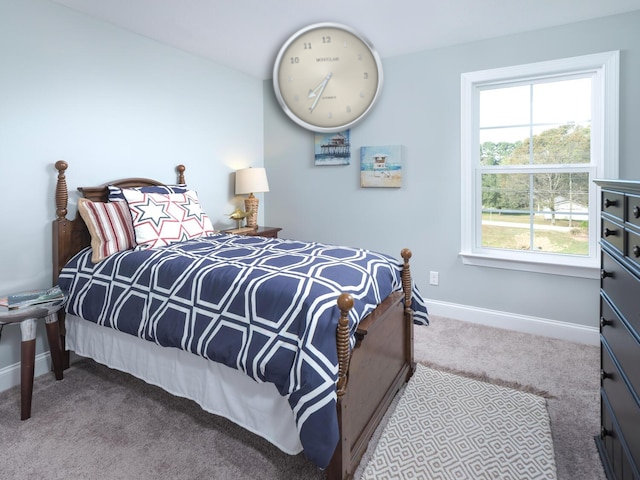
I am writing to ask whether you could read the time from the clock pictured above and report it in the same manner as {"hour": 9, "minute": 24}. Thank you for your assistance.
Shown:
{"hour": 7, "minute": 35}
